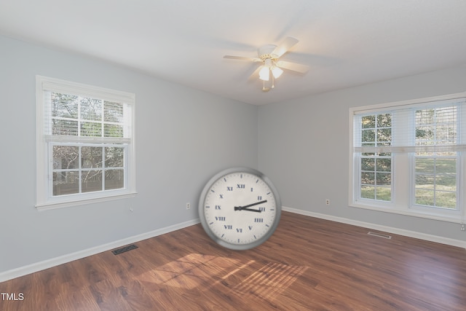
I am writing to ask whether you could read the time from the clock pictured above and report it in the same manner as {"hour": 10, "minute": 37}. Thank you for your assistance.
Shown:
{"hour": 3, "minute": 12}
